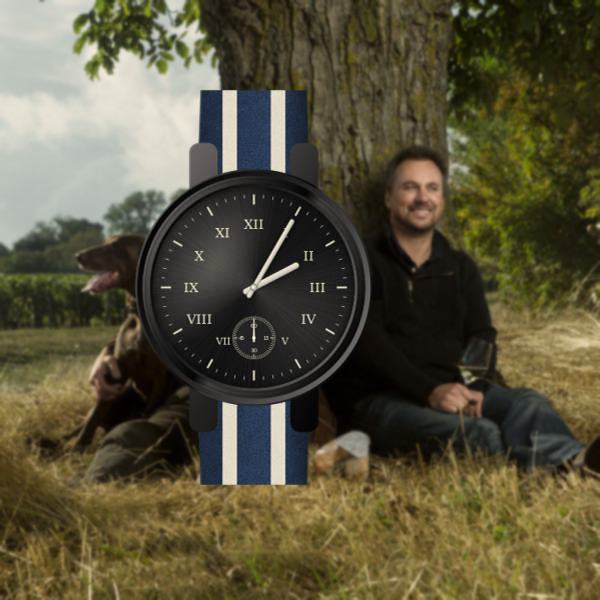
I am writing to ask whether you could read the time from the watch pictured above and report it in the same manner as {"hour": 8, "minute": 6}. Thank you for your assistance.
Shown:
{"hour": 2, "minute": 5}
